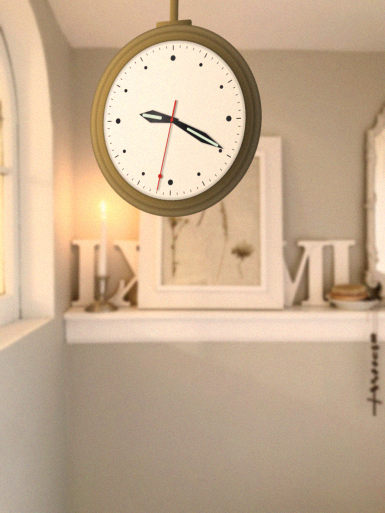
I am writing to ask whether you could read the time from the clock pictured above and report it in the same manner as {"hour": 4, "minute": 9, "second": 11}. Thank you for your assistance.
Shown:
{"hour": 9, "minute": 19, "second": 32}
